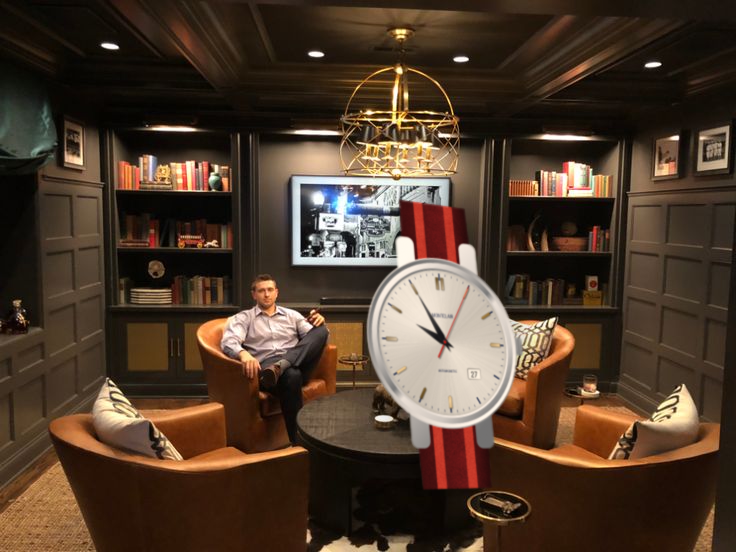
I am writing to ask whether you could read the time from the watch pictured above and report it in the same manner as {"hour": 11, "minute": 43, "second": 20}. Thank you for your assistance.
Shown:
{"hour": 9, "minute": 55, "second": 5}
